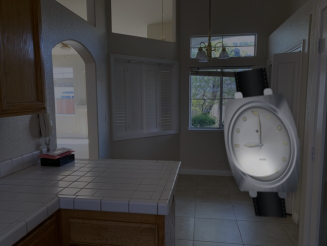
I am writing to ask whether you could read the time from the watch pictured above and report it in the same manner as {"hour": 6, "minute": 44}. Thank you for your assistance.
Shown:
{"hour": 9, "minute": 1}
